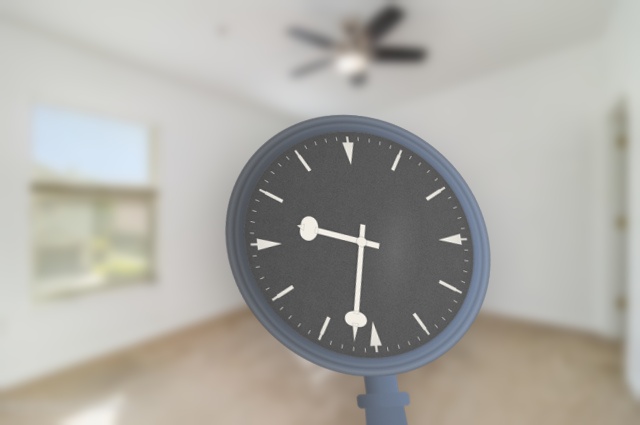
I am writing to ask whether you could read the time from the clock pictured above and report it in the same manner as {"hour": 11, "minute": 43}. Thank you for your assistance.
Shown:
{"hour": 9, "minute": 32}
